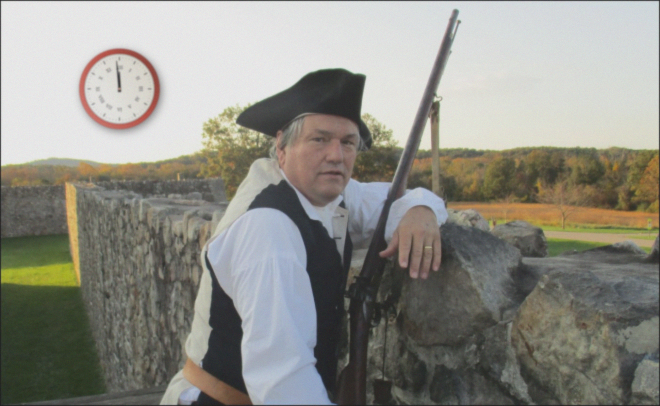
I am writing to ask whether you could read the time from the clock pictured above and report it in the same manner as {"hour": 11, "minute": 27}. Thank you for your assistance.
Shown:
{"hour": 11, "minute": 59}
